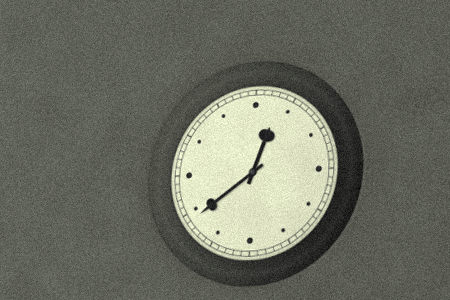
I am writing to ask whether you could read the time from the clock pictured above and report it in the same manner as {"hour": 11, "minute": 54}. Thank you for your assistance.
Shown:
{"hour": 12, "minute": 39}
